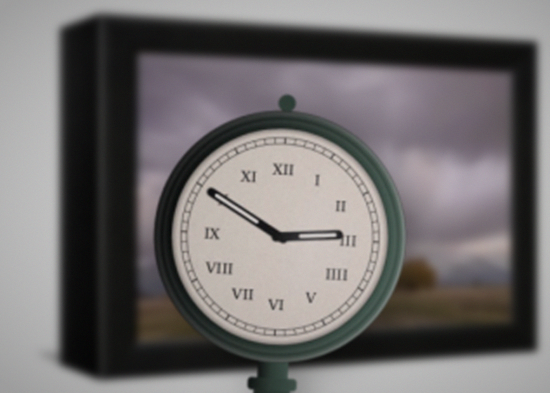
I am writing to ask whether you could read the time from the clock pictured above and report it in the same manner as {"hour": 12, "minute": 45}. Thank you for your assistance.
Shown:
{"hour": 2, "minute": 50}
